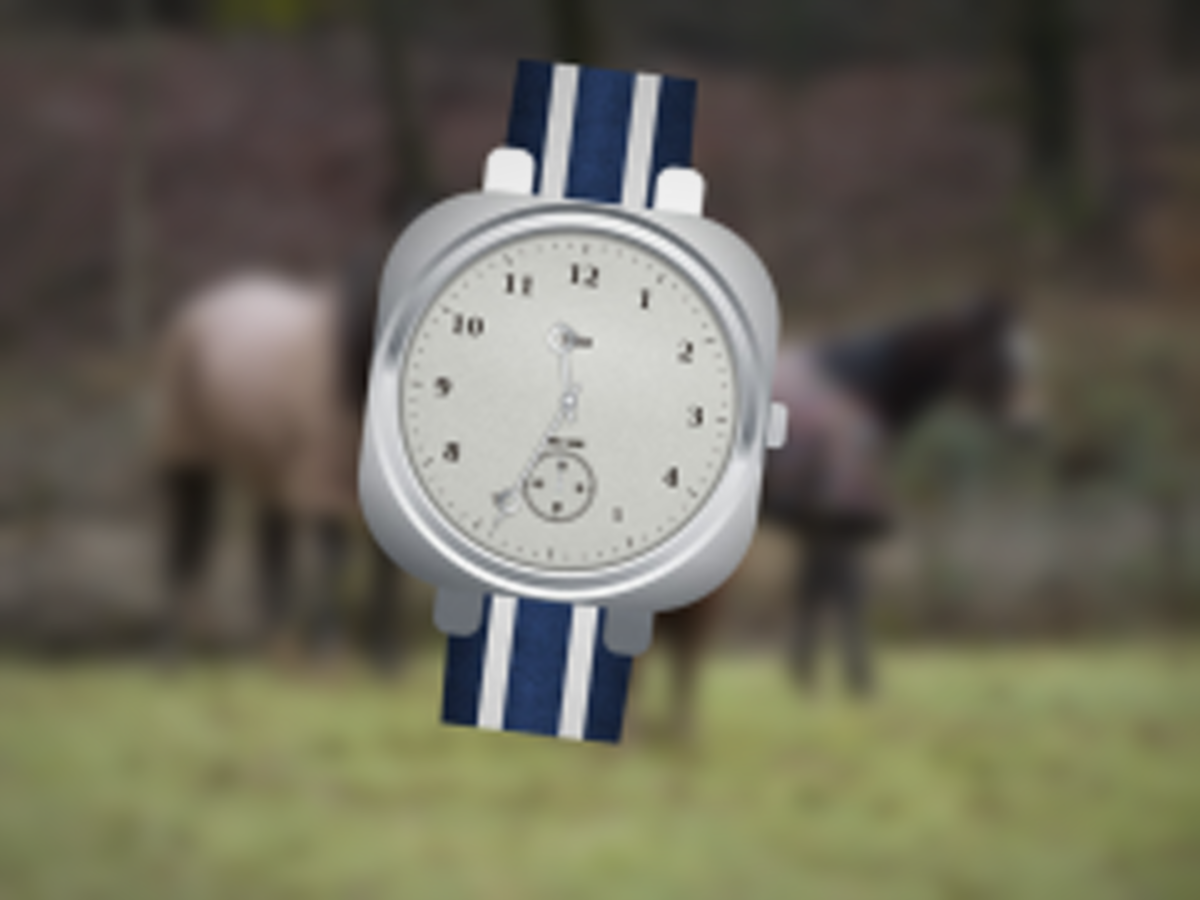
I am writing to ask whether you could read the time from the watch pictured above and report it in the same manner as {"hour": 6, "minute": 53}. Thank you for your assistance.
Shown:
{"hour": 11, "minute": 34}
